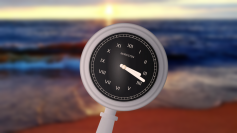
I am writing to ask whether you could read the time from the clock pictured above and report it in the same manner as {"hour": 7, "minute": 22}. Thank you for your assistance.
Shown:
{"hour": 3, "minute": 18}
